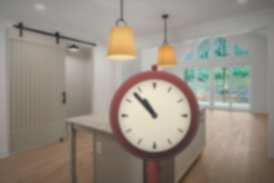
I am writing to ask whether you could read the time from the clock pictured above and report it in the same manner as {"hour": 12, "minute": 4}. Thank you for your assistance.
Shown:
{"hour": 10, "minute": 53}
